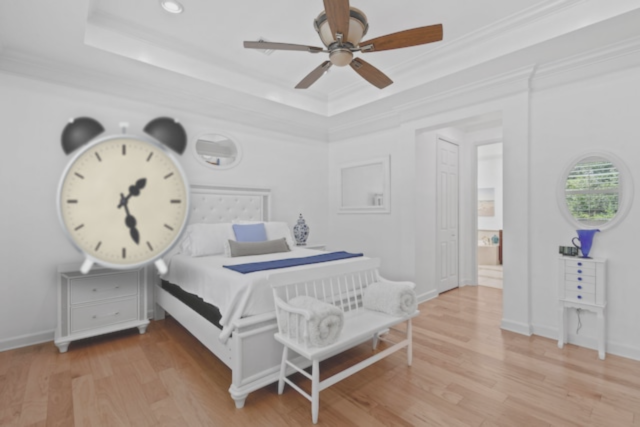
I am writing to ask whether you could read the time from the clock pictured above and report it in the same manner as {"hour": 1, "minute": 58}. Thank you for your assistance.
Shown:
{"hour": 1, "minute": 27}
